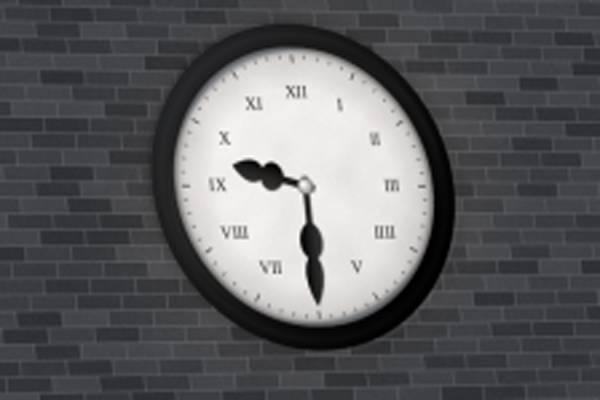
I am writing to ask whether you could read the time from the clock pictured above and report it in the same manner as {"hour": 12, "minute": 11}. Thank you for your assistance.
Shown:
{"hour": 9, "minute": 30}
